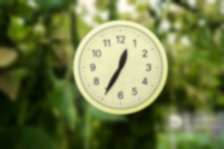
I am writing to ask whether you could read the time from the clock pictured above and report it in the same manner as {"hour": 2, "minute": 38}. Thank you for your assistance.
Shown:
{"hour": 12, "minute": 35}
